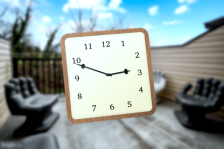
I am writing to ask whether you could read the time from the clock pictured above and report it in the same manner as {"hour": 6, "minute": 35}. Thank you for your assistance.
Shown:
{"hour": 2, "minute": 49}
